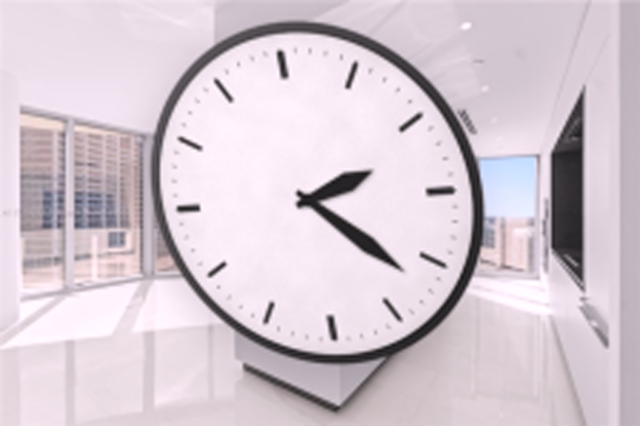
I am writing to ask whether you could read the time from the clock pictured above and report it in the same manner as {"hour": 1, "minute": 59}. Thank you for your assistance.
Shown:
{"hour": 2, "minute": 22}
